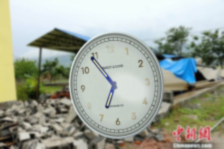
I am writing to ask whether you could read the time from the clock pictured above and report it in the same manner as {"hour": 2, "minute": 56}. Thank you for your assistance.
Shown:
{"hour": 6, "minute": 54}
